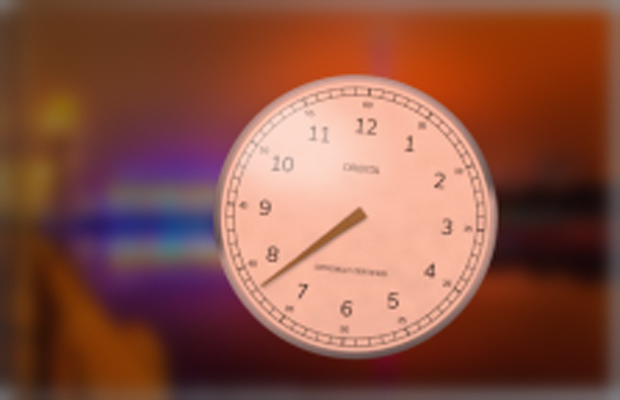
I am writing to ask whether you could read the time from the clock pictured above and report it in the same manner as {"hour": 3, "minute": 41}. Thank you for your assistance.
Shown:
{"hour": 7, "minute": 38}
